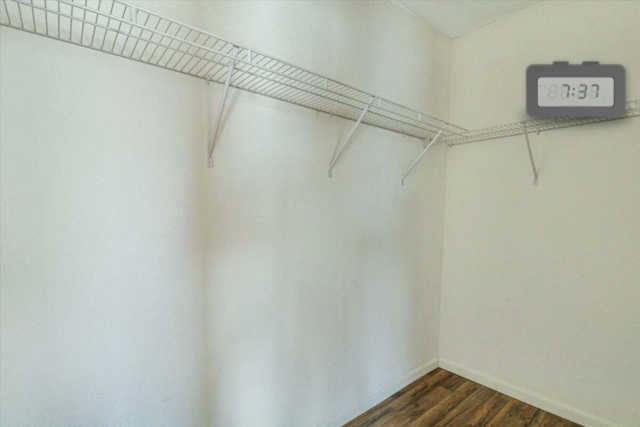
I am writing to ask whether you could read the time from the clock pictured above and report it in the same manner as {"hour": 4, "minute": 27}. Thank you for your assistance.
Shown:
{"hour": 7, "minute": 37}
